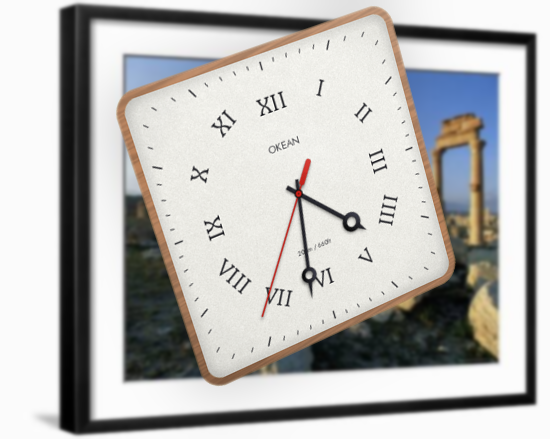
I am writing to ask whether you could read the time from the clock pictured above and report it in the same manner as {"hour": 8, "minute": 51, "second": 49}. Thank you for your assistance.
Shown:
{"hour": 4, "minute": 31, "second": 36}
